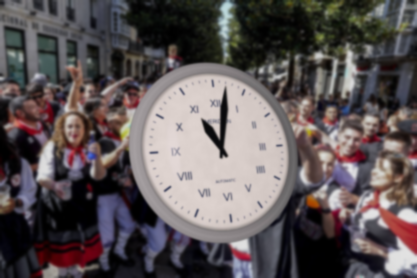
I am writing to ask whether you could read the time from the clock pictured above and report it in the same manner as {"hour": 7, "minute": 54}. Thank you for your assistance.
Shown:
{"hour": 11, "minute": 2}
